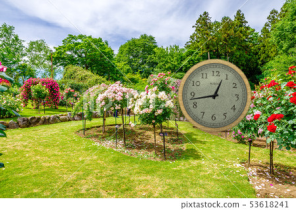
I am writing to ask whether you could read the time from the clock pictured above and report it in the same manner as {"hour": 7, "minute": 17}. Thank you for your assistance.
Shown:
{"hour": 12, "minute": 43}
